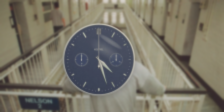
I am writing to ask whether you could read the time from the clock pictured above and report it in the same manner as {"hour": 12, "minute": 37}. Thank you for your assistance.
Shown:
{"hour": 4, "minute": 27}
